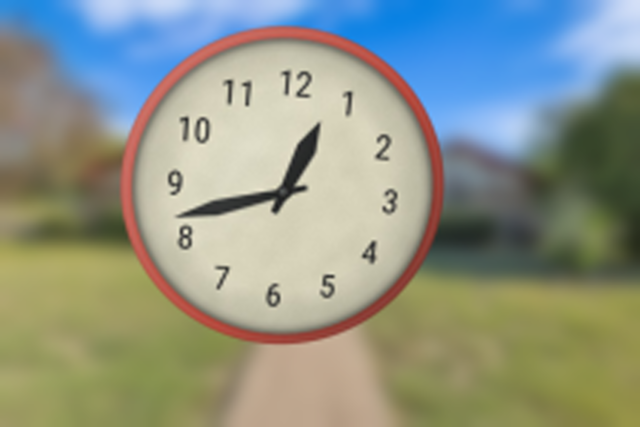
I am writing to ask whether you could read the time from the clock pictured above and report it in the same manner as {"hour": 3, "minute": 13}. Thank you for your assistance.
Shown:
{"hour": 12, "minute": 42}
